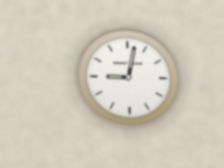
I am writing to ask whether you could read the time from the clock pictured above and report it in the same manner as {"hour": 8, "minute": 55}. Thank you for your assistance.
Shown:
{"hour": 9, "minute": 2}
